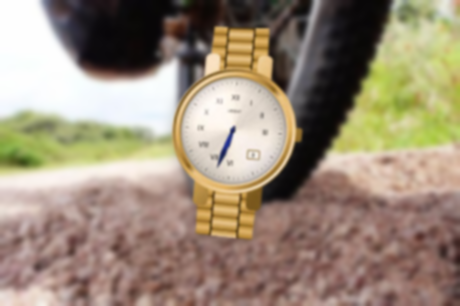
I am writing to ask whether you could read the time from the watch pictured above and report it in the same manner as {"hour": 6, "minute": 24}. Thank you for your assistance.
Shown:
{"hour": 6, "minute": 33}
